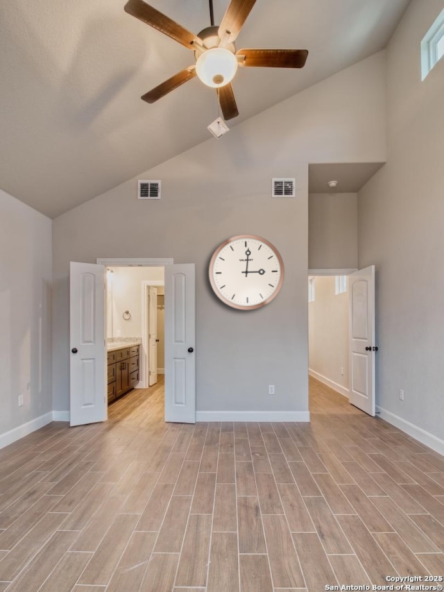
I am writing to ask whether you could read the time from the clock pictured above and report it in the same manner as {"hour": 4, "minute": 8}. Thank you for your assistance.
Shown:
{"hour": 3, "minute": 1}
